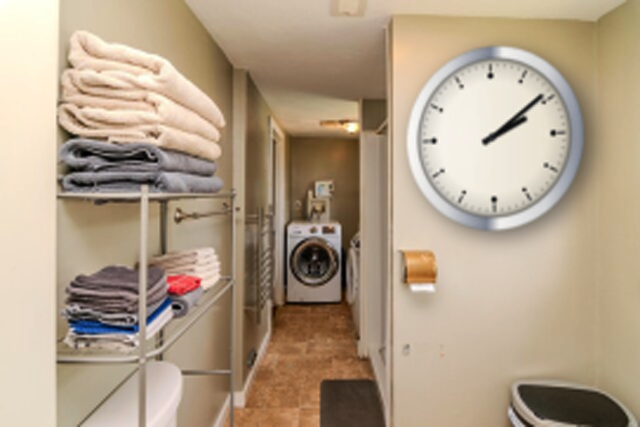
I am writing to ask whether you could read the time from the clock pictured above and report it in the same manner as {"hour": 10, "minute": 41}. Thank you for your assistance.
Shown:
{"hour": 2, "minute": 9}
